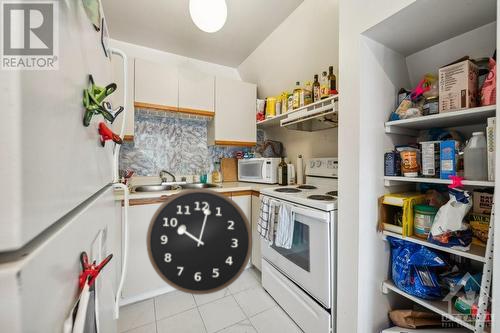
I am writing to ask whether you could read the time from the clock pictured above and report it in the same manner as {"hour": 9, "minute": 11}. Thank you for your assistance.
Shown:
{"hour": 10, "minute": 2}
